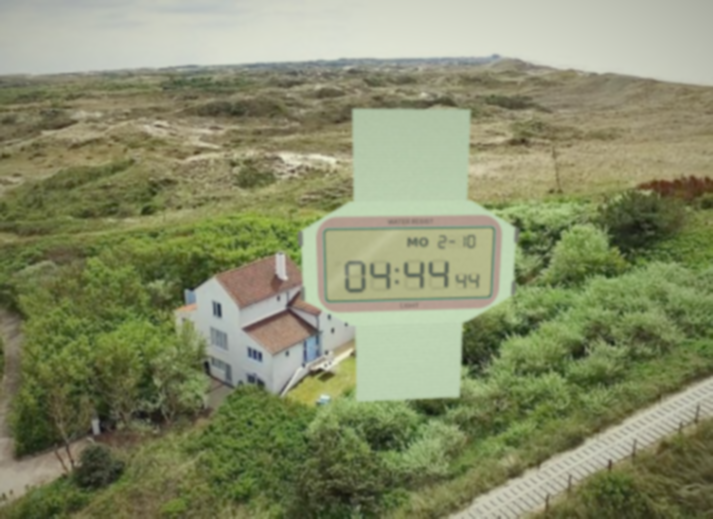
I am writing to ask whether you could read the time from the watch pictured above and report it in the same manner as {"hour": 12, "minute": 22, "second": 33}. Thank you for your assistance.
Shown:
{"hour": 4, "minute": 44, "second": 44}
